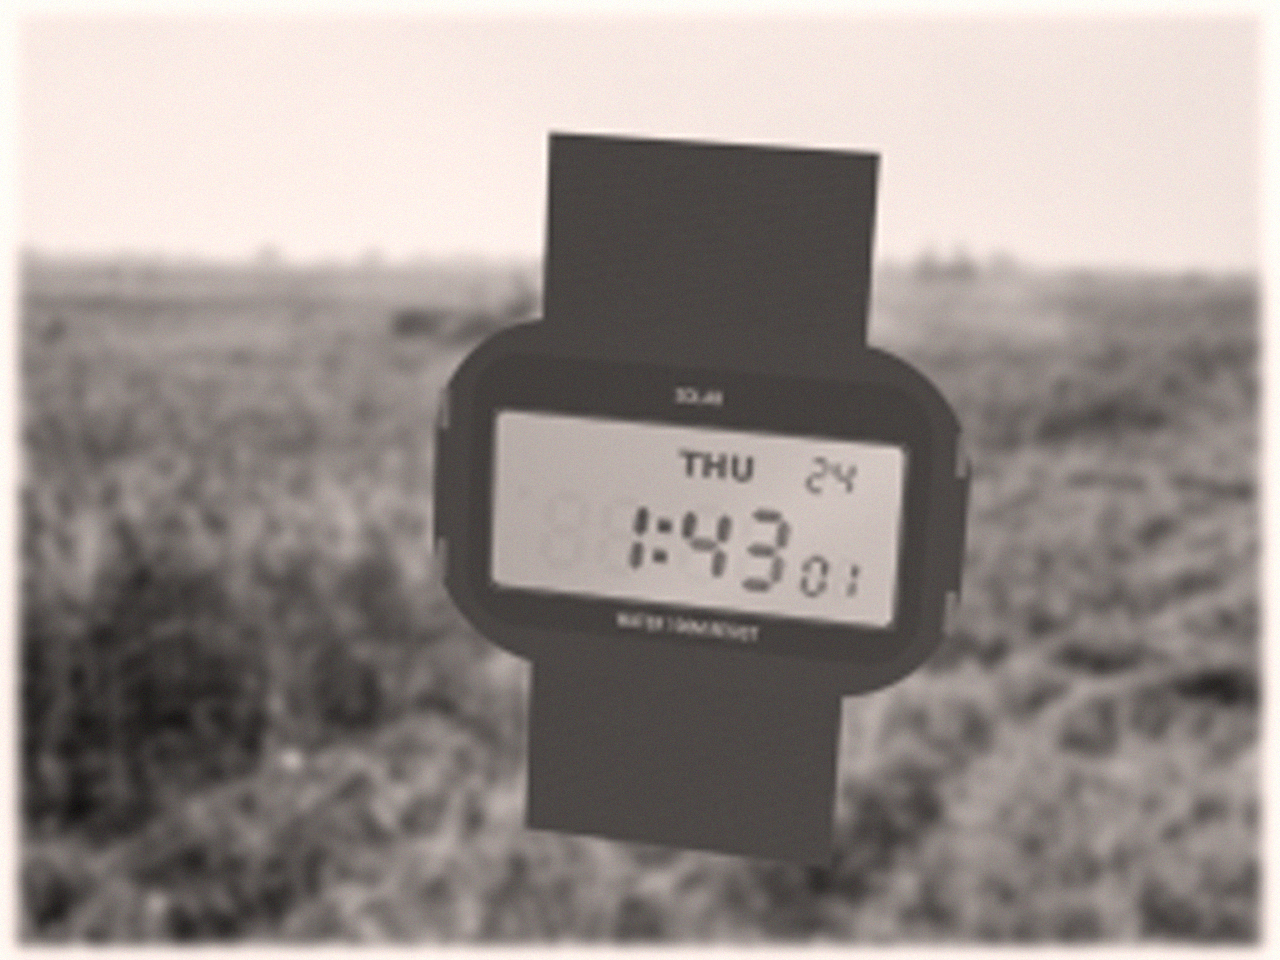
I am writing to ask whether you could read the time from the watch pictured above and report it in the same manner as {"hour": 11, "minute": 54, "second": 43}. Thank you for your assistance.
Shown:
{"hour": 1, "minute": 43, "second": 1}
